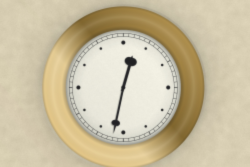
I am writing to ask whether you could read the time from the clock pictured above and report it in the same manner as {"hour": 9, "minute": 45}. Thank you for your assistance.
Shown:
{"hour": 12, "minute": 32}
